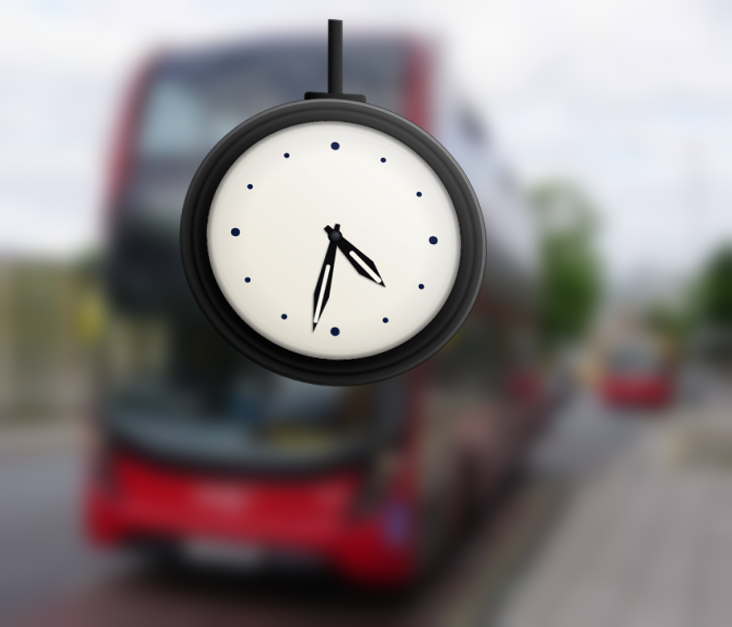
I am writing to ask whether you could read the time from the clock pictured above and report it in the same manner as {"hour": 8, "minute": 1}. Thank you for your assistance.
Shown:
{"hour": 4, "minute": 32}
